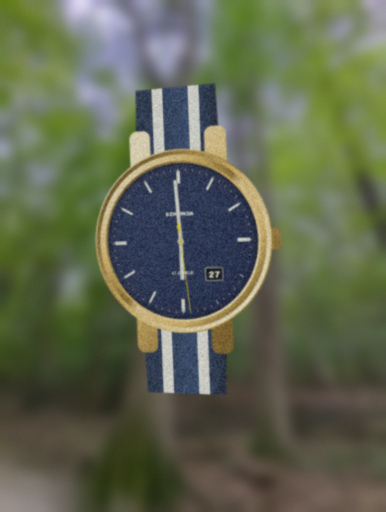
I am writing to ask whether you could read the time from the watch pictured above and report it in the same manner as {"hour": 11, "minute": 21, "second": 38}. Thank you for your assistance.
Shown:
{"hour": 5, "minute": 59, "second": 29}
